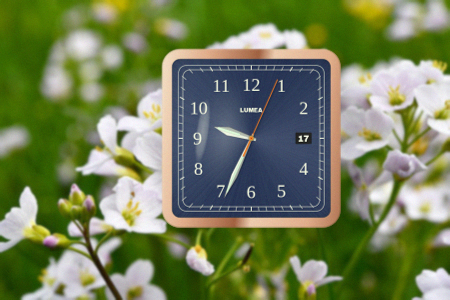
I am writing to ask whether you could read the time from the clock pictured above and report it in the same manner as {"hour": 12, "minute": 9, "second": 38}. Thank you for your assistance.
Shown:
{"hour": 9, "minute": 34, "second": 4}
